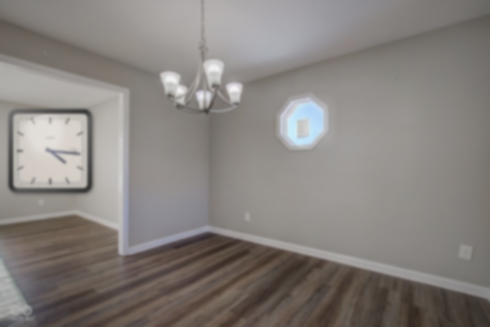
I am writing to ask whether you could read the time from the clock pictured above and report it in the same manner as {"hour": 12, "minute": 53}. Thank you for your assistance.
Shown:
{"hour": 4, "minute": 16}
